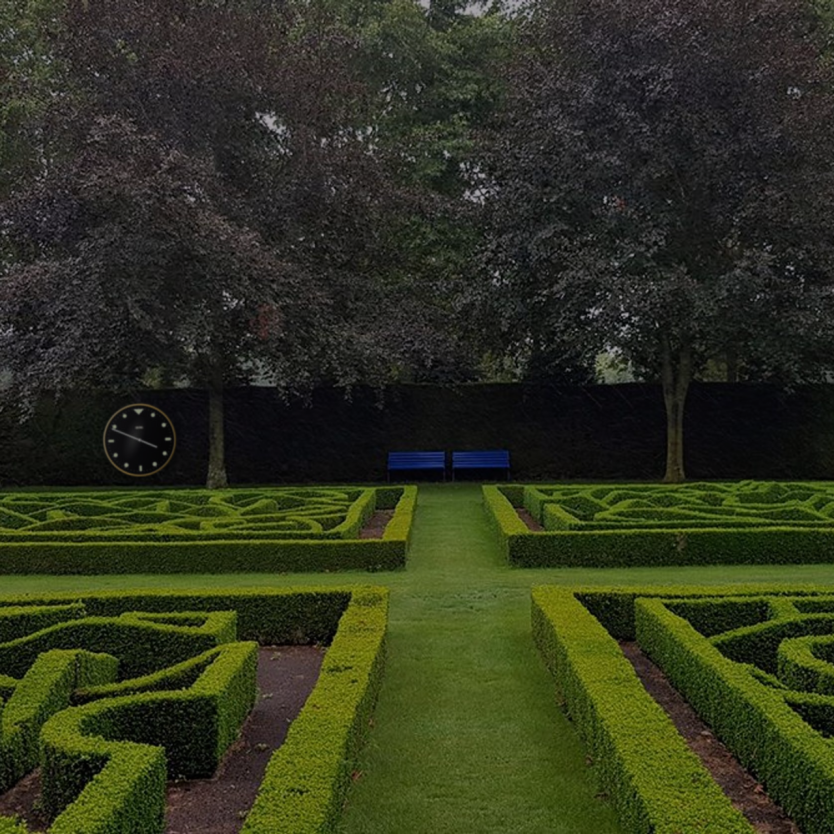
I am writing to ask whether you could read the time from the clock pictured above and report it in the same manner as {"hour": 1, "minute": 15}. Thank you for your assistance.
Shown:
{"hour": 3, "minute": 49}
